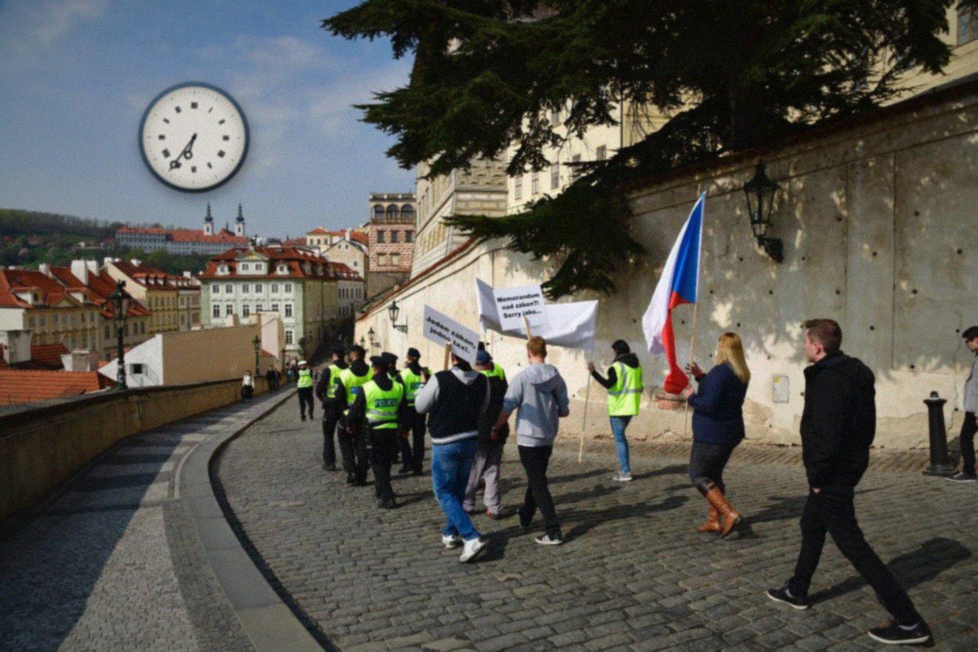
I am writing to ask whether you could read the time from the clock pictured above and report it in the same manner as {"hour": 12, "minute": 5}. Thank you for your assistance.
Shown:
{"hour": 6, "minute": 36}
